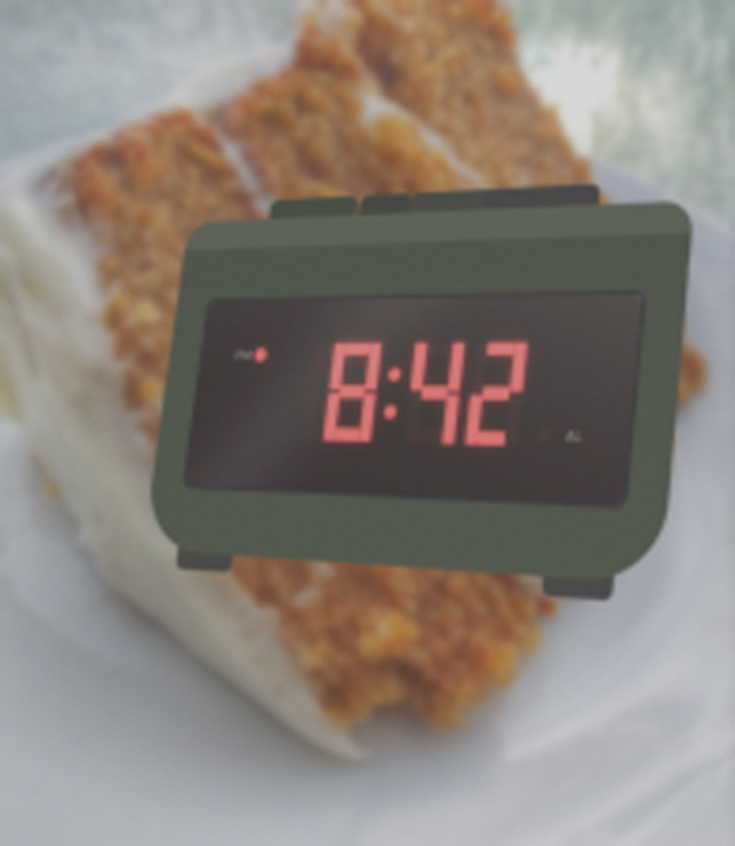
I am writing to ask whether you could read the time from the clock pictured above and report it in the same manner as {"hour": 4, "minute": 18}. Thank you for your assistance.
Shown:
{"hour": 8, "minute": 42}
